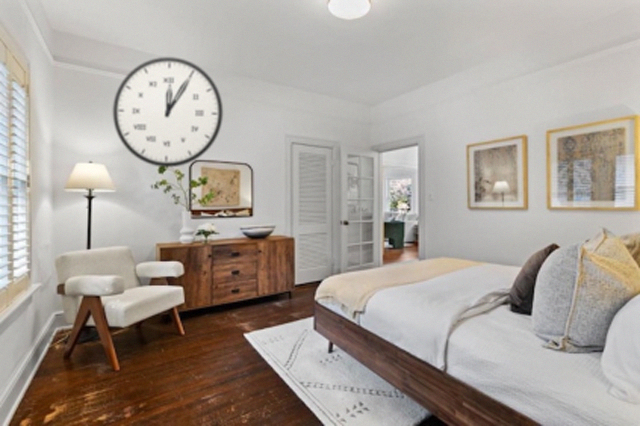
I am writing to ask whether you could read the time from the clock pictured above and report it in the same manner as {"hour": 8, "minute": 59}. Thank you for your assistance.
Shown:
{"hour": 12, "minute": 5}
